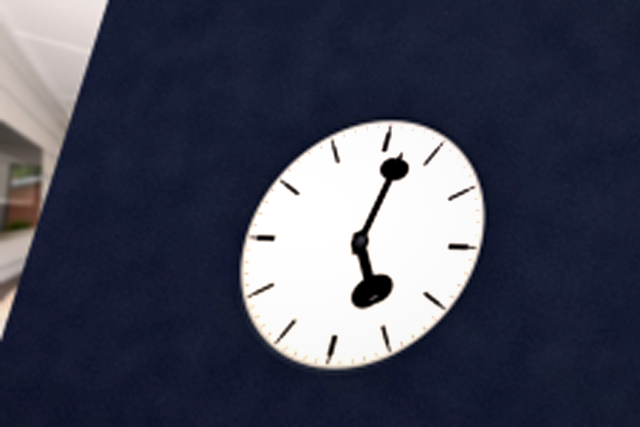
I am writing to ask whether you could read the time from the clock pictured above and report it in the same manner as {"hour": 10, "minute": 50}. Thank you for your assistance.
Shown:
{"hour": 5, "minute": 2}
